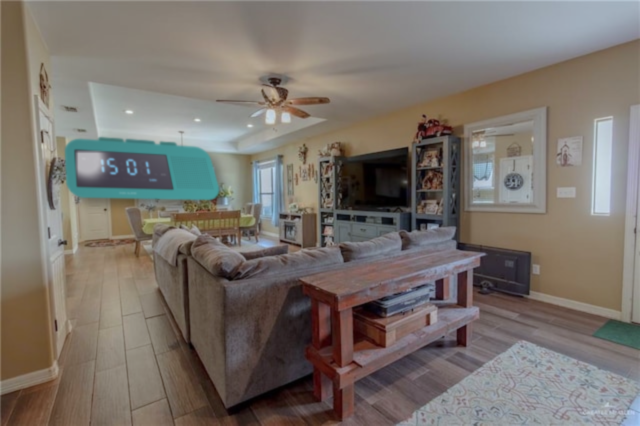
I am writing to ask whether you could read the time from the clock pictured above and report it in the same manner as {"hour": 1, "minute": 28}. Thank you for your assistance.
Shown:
{"hour": 15, "minute": 1}
